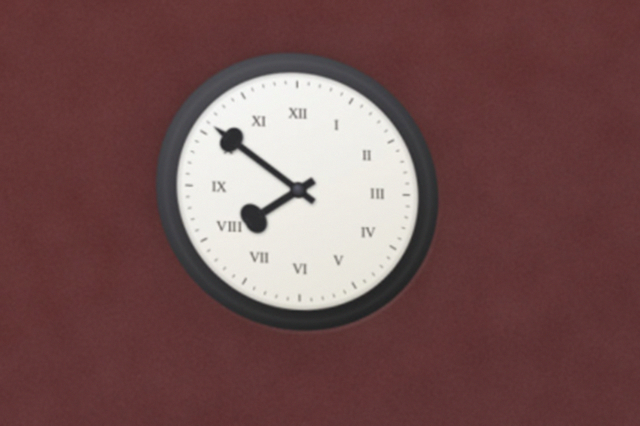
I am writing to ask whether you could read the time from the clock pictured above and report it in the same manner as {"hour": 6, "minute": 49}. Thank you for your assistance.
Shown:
{"hour": 7, "minute": 51}
